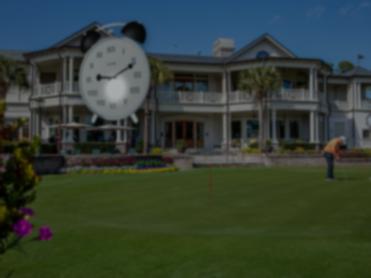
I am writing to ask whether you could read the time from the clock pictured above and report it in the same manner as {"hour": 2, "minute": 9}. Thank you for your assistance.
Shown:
{"hour": 9, "minute": 11}
